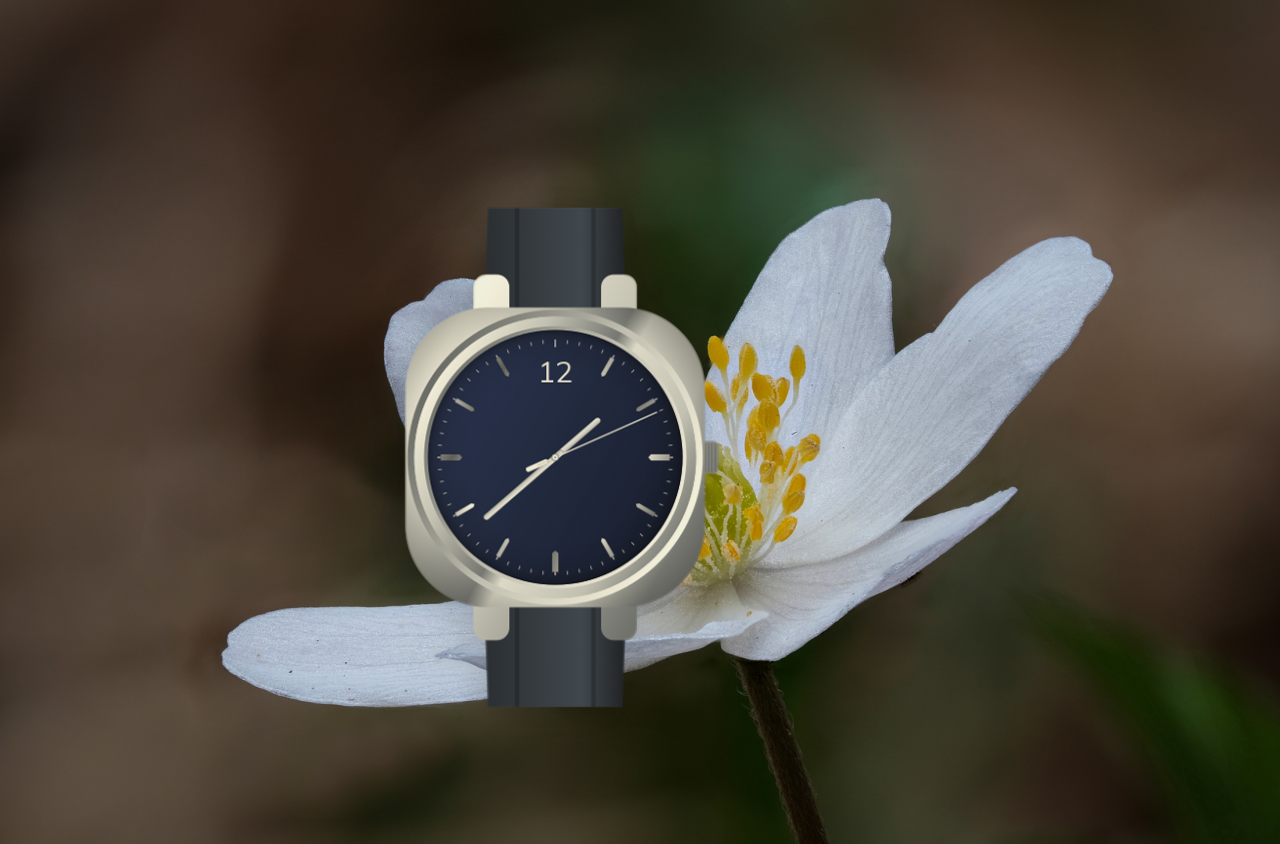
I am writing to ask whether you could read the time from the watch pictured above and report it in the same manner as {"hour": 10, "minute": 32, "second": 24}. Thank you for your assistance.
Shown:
{"hour": 1, "minute": 38, "second": 11}
